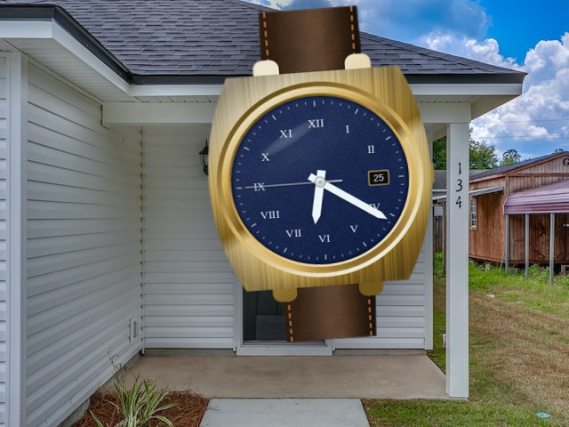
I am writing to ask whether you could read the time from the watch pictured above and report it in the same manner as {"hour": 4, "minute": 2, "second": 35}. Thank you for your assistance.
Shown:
{"hour": 6, "minute": 20, "second": 45}
